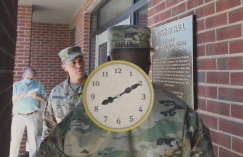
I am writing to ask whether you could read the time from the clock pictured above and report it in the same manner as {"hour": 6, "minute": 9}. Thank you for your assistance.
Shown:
{"hour": 8, "minute": 10}
